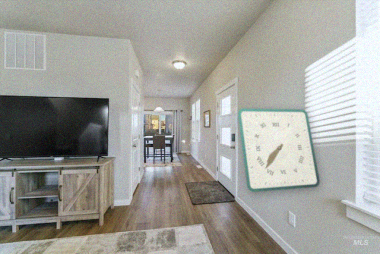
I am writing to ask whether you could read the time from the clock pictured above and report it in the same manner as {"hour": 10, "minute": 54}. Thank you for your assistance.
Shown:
{"hour": 7, "minute": 37}
